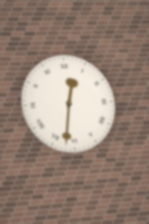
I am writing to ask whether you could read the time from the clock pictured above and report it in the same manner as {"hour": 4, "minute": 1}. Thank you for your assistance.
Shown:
{"hour": 12, "minute": 32}
